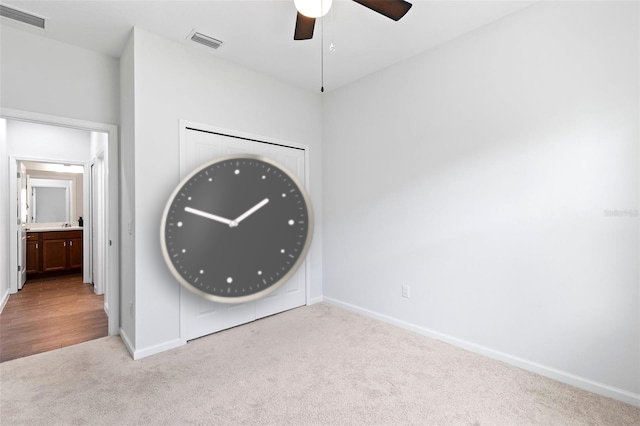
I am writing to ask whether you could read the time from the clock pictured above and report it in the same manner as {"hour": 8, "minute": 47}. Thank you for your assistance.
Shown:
{"hour": 1, "minute": 48}
